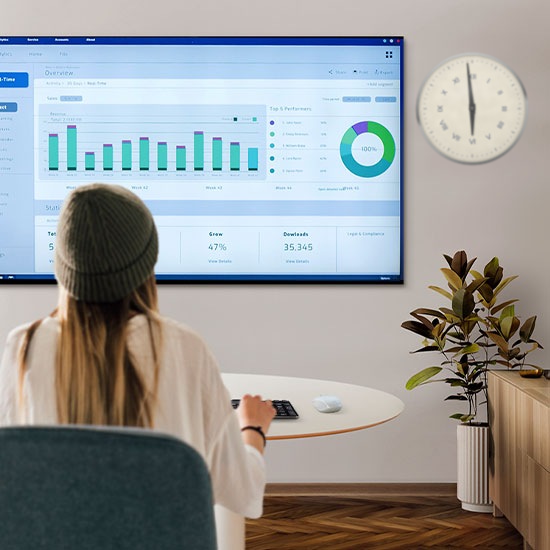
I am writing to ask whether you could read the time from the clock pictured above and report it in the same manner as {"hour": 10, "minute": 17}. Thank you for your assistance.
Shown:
{"hour": 5, "minute": 59}
